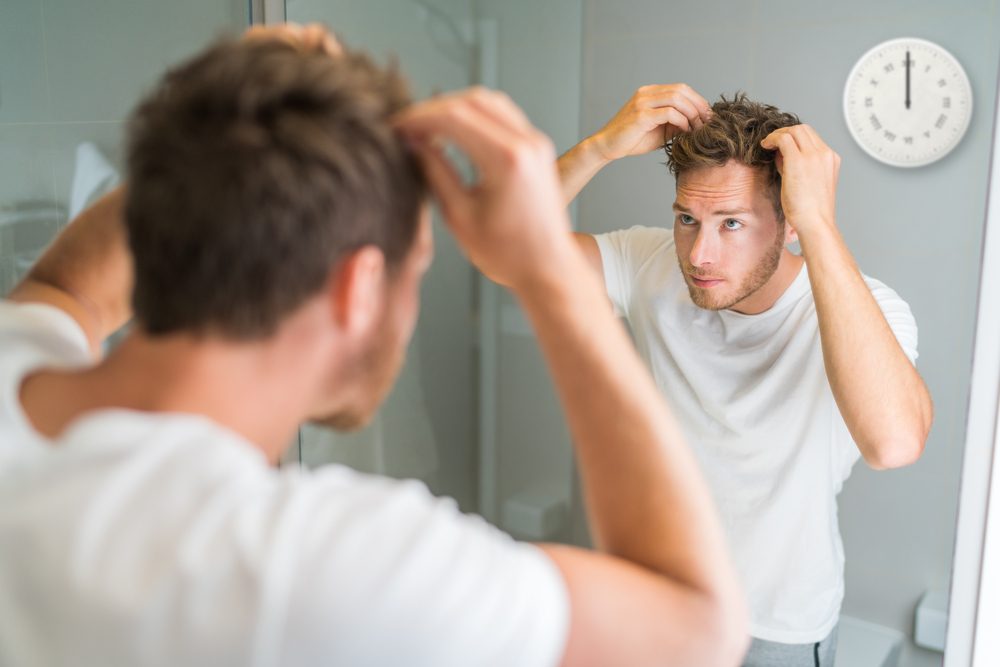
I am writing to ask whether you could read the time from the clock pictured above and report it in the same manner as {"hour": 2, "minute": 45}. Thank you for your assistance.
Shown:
{"hour": 12, "minute": 0}
